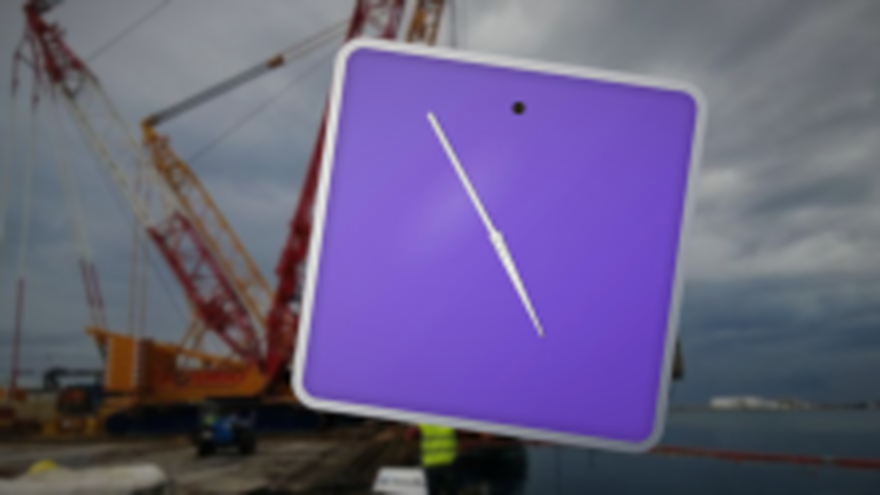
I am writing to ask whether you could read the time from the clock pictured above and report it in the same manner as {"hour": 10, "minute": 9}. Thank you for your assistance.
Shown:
{"hour": 4, "minute": 54}
